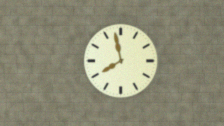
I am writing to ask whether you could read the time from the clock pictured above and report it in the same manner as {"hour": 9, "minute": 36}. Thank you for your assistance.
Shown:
{"hour": 7, "minute": 58}
